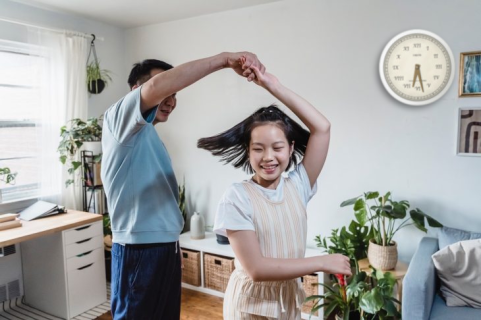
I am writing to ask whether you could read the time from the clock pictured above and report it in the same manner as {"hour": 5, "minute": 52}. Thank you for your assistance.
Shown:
{"hour": 6, "minute": 28}
